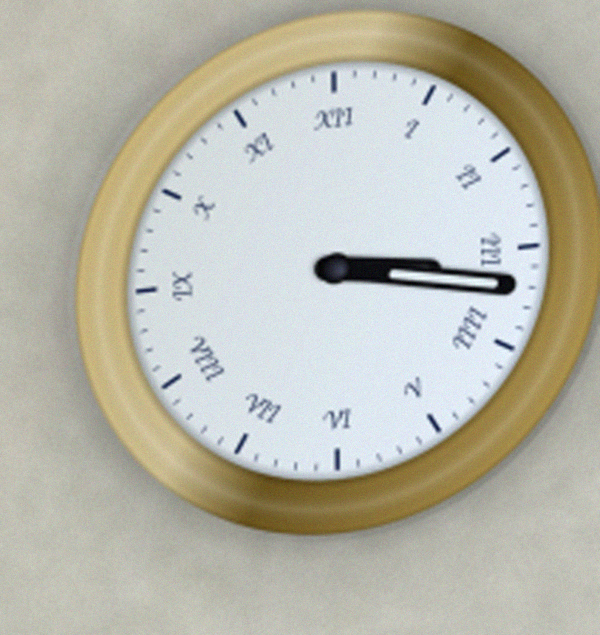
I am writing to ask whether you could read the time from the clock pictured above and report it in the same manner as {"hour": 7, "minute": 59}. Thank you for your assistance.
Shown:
{"hour": 3, "minute": 17}
